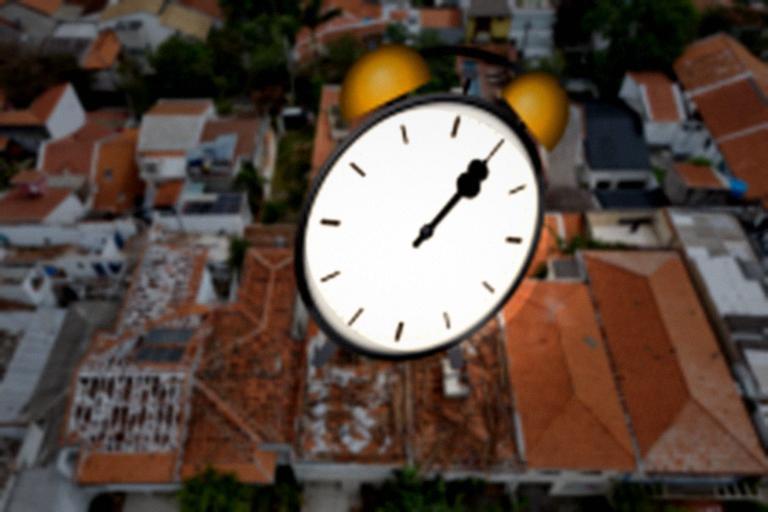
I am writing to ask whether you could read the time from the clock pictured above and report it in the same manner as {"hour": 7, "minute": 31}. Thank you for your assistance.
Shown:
{"hour": 1, "minute": 5}
